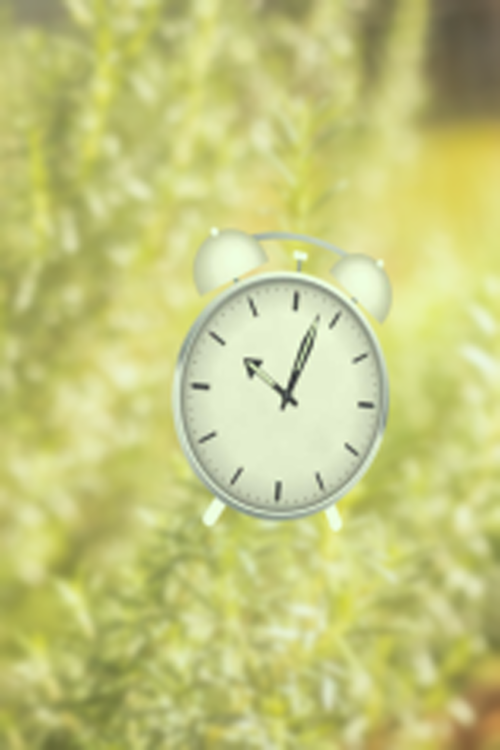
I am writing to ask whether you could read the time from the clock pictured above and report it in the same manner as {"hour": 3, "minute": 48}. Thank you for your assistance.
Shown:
{"hour": 10, "minute": 3}
